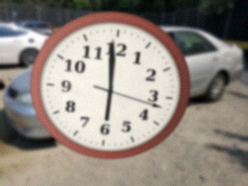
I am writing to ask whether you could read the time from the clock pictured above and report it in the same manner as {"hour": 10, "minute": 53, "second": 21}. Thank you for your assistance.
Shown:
{"hour": 5, "minute": 59, "second": 17}
